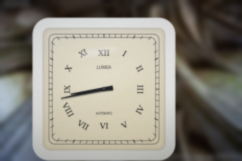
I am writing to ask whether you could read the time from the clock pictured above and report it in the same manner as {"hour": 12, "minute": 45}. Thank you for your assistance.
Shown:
{"hour": 8, "minute": 43}
